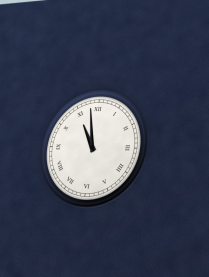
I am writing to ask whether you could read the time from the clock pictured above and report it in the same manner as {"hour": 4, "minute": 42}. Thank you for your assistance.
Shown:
{"hour": 10, "minute": 58}
